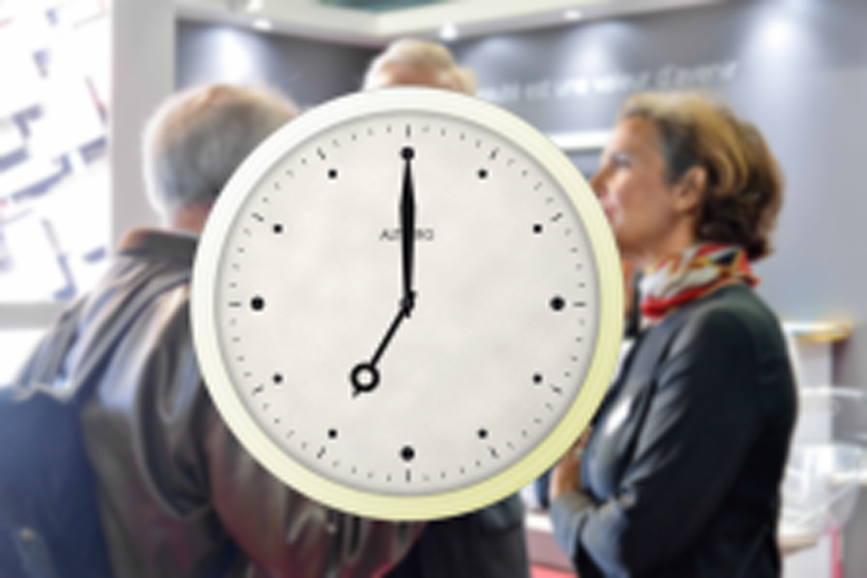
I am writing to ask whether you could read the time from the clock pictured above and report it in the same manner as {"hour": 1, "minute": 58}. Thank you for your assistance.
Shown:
{"hour": 7, "minute": 0}
